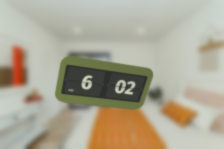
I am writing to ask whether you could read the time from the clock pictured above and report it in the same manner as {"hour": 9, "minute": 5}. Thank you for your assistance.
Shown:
{"hour": 6, "minute": 2}
